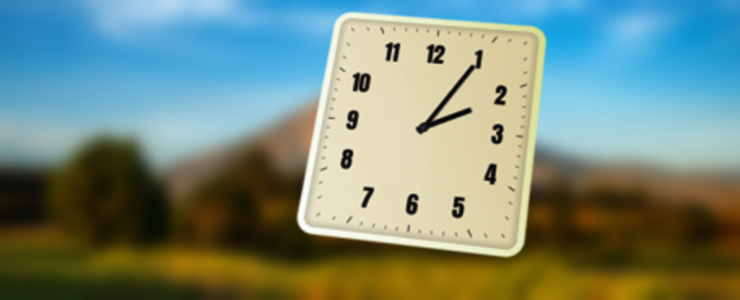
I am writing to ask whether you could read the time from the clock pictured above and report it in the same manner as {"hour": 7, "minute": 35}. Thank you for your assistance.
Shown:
{"hour": 2, "minute": 5}
